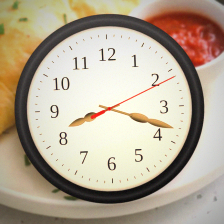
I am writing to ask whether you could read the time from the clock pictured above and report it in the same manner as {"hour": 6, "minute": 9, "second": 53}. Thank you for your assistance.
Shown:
{"hour": 8, "minute": 18, "second": 11}
